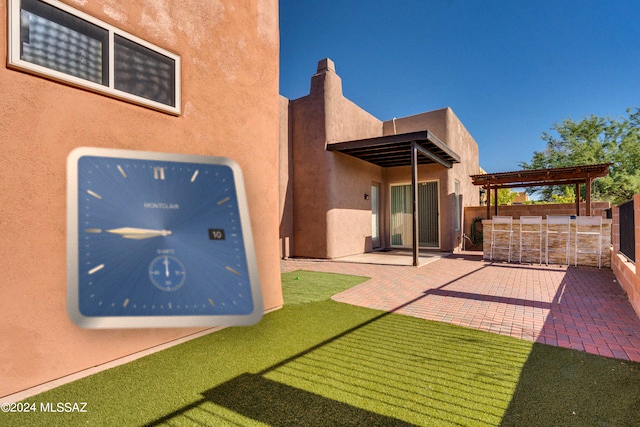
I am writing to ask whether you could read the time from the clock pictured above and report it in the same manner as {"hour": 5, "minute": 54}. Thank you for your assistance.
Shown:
{"hour": 8, "minute": 45}
